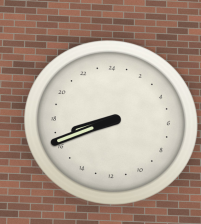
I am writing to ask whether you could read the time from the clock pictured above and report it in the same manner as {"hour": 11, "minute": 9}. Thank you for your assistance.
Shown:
{"hour": 16, "minute": 41}
